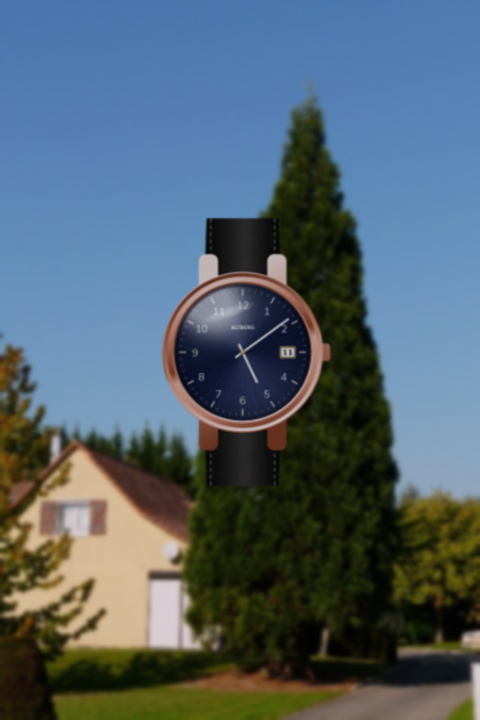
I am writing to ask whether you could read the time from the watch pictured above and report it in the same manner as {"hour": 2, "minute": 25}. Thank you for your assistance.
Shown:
{"hour": 5, "minute": 9}
